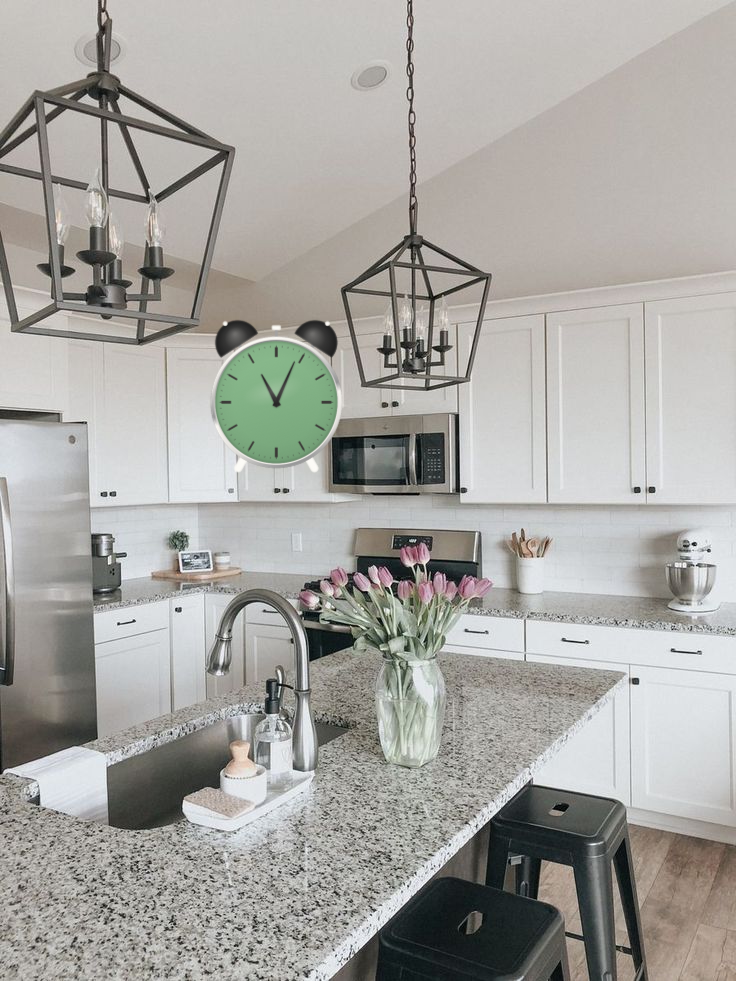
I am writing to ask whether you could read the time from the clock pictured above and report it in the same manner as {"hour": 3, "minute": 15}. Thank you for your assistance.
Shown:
{"hour": 11, "minute": 4}
